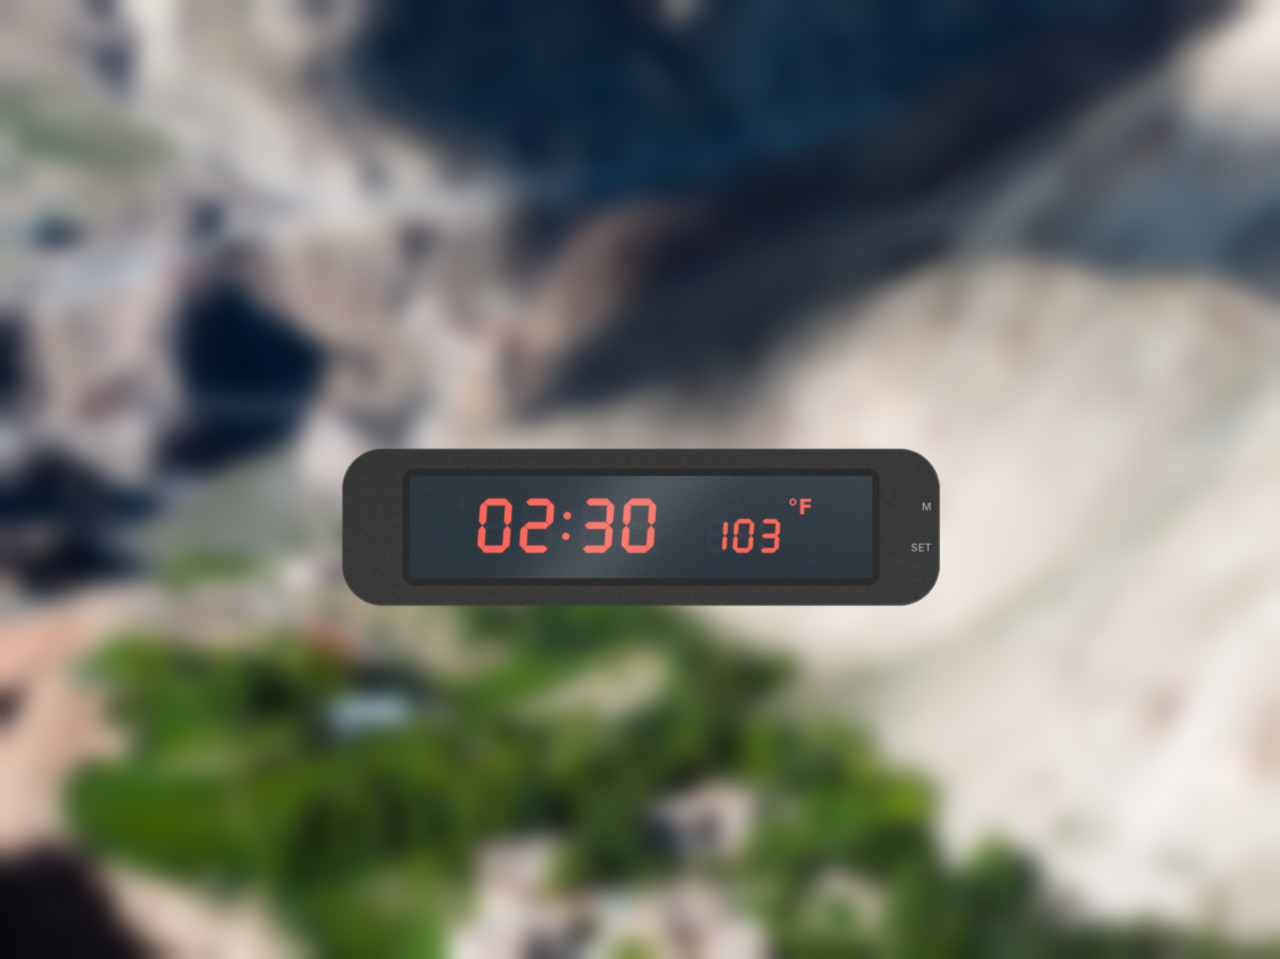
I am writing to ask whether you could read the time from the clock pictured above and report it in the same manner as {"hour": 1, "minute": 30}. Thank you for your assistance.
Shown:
{"hour": 2, "minute": 30}
